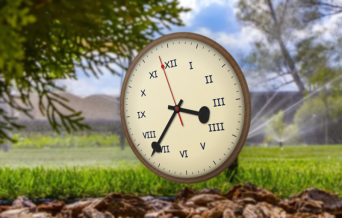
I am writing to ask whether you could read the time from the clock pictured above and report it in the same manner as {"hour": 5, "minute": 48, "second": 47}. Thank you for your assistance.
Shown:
{"hour": 3, "minute": 36, "second": 58}
